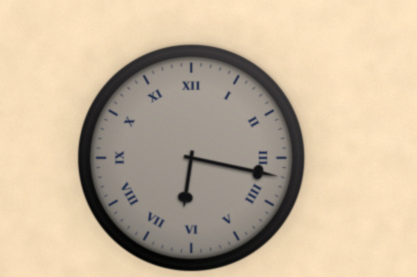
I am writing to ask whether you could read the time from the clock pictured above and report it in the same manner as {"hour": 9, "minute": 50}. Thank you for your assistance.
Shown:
{"hour": 6, "minute": 17}
